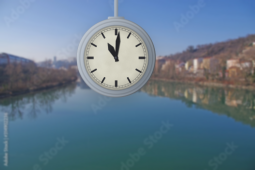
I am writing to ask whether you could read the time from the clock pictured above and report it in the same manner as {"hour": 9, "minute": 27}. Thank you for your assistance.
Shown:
{"hour": 11, "minute": 1}
